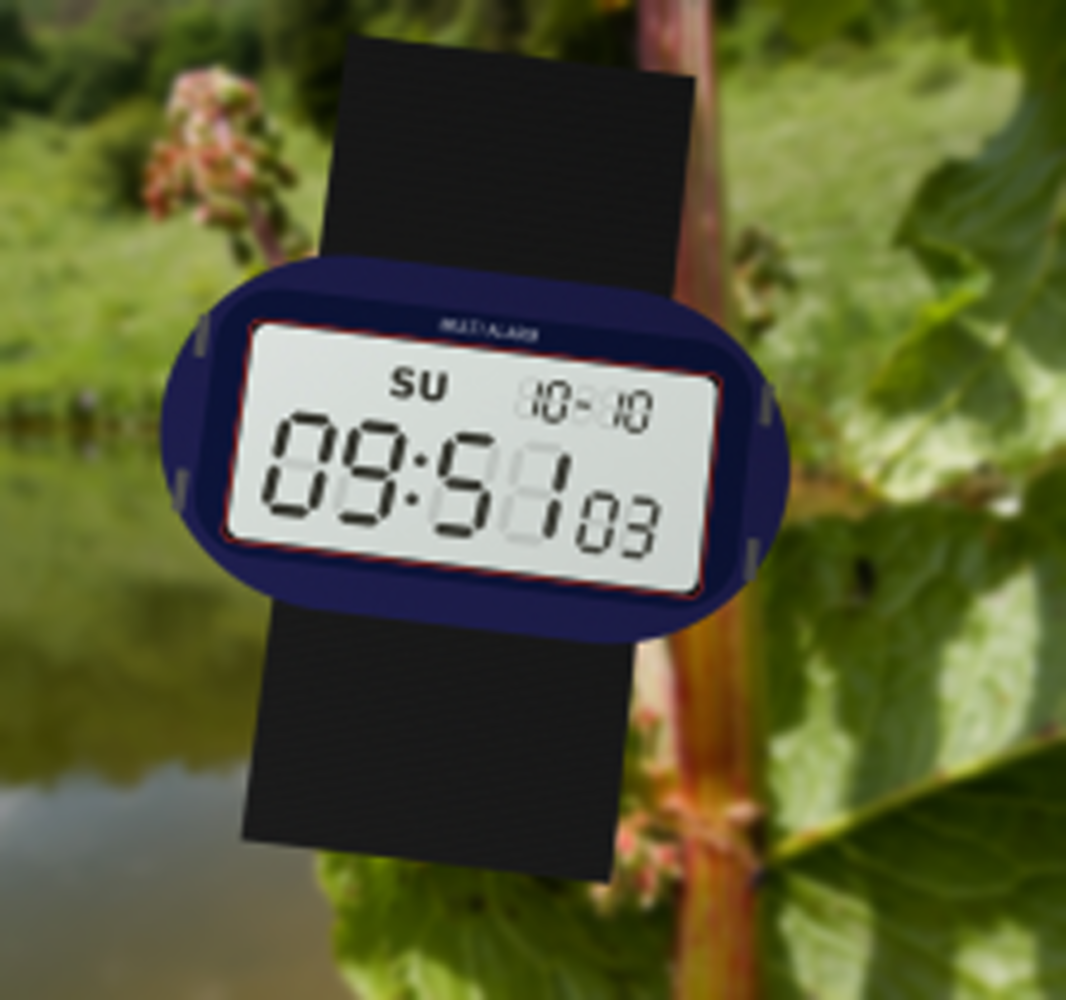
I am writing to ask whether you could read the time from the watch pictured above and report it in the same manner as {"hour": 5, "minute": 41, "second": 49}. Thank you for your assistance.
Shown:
{"hour": 9, "minute": 51, "second": 3}
